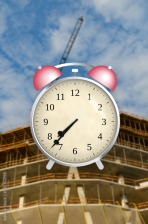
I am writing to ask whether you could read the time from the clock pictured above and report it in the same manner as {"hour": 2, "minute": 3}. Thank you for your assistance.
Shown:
{"hour": 7, "minute": 37}
